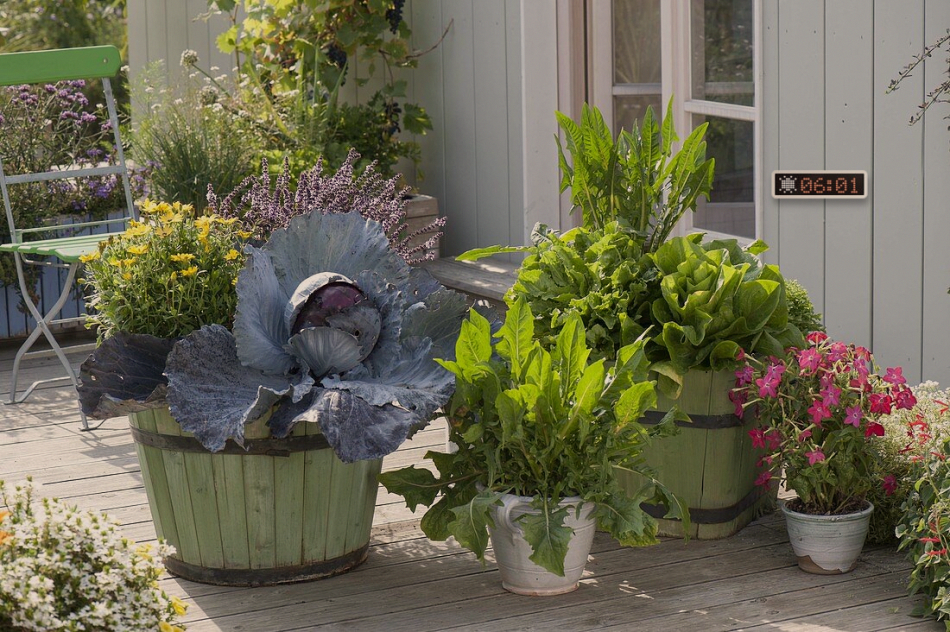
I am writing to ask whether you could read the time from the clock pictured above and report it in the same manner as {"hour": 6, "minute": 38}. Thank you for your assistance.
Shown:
{"hour": 6, "minute": 1}
